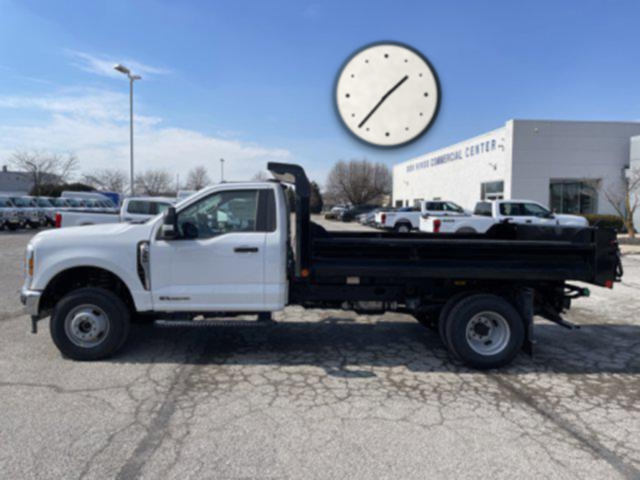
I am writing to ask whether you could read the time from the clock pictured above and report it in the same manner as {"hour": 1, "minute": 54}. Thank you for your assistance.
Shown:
{"hour": 1, "minute": 37}
